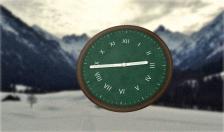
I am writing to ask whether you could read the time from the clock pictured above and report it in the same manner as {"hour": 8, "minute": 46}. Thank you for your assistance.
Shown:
{"hour": 2, "minute": 44}
